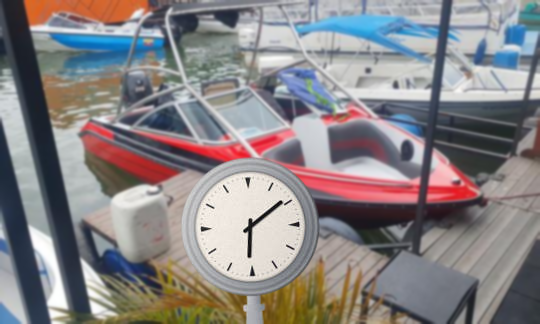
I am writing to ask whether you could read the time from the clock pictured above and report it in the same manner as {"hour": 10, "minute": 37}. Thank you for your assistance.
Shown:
{"hour": 6, "minute": 9}
